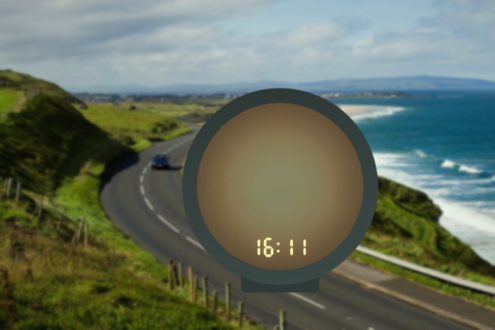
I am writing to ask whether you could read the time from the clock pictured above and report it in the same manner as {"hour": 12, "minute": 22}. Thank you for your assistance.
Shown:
{"hour": 16, "minute": 11}
